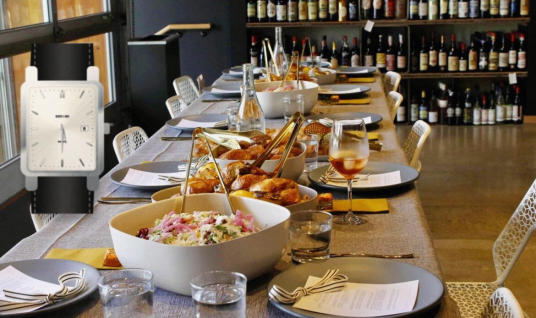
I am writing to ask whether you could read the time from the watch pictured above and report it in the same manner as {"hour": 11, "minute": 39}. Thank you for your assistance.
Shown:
{"hour": 5, "minute": 30}
